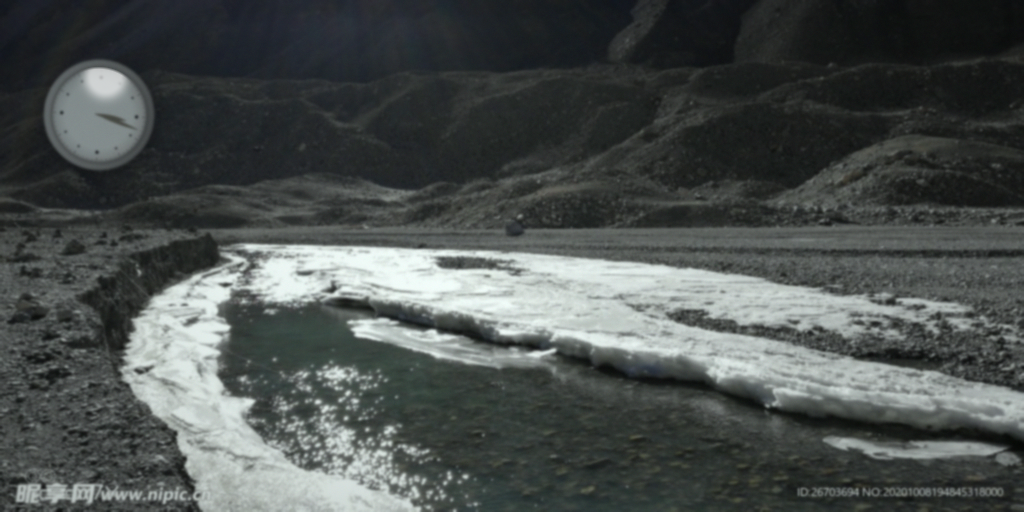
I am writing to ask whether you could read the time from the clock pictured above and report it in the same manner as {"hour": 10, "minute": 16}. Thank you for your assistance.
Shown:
{"hour": 3, "minute": 18}
